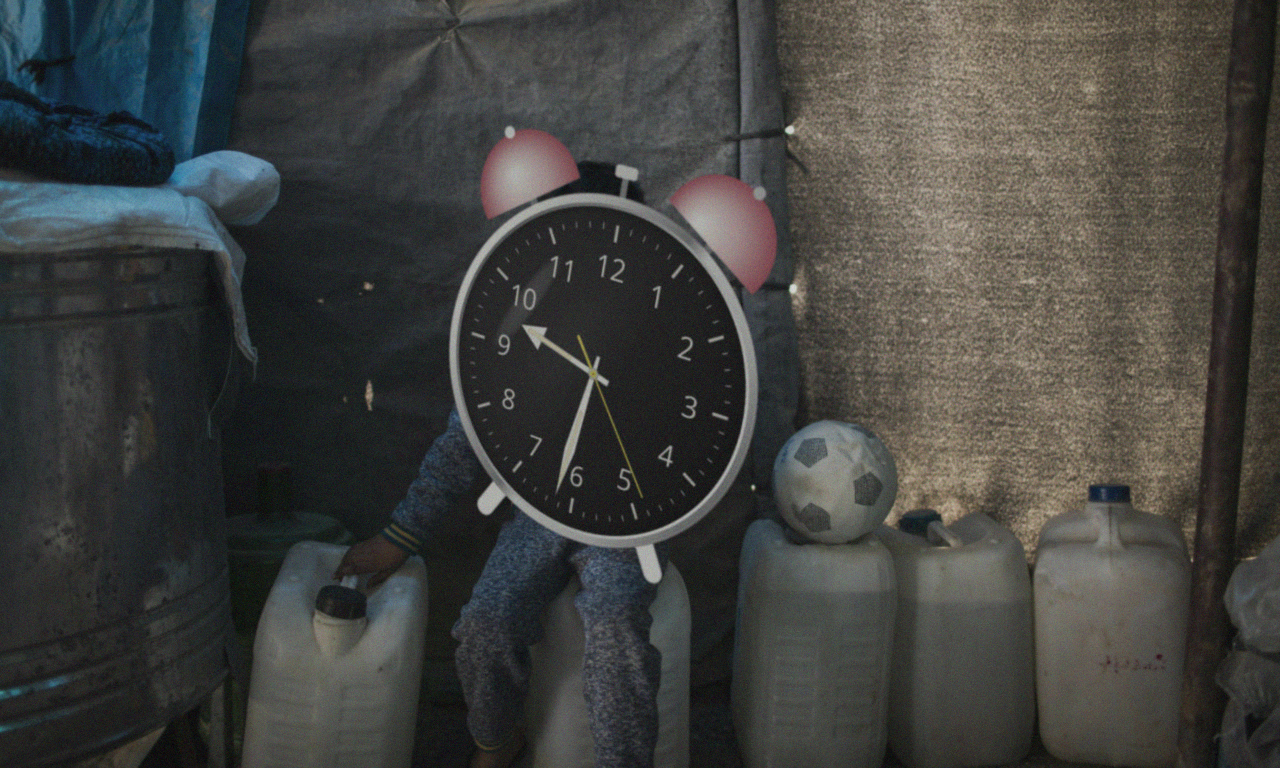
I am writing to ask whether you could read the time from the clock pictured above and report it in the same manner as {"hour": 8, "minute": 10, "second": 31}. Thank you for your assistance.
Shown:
{"hour": 9, "minute": 31, "second": 24}
